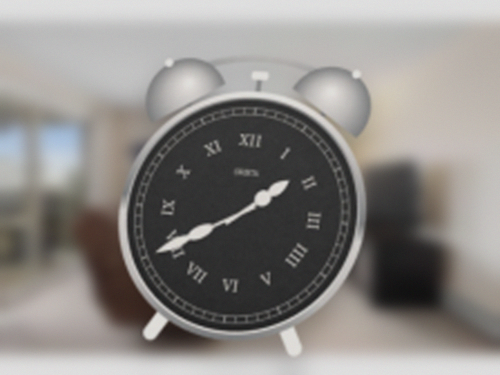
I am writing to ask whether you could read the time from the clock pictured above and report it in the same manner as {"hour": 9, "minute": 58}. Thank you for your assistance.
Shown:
{"hour": 1, "minute": 40}
